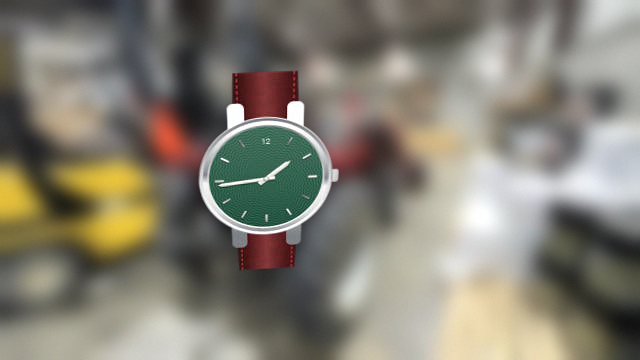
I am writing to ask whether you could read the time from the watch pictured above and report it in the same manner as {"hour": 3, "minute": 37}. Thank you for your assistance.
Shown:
{"hour": 1, "minute": 44}
